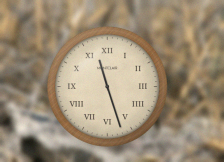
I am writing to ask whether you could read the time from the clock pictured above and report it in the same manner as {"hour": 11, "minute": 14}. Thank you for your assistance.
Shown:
{"hour": 11, "minute": 27}
